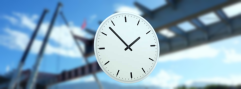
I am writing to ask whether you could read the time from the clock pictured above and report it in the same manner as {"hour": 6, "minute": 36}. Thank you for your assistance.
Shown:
{"hour": 1, "minute": 53}
